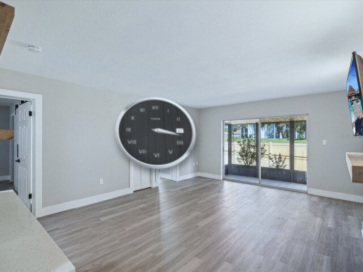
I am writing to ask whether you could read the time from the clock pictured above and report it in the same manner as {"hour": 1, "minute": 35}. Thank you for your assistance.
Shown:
{"hour": 3, "minute": 17}
